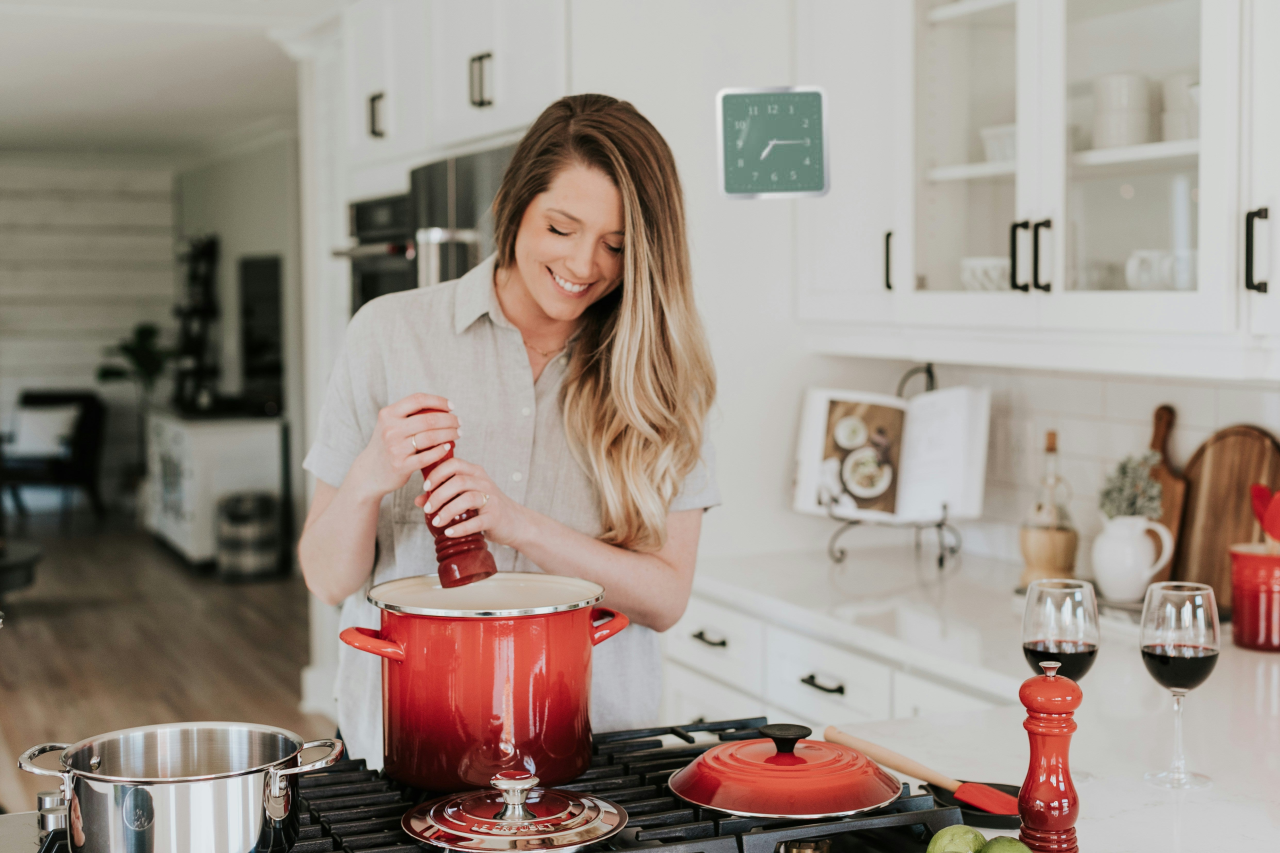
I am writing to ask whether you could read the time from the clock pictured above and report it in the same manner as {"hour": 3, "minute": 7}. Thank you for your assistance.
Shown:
{"hour": 7, "minute": 15}
